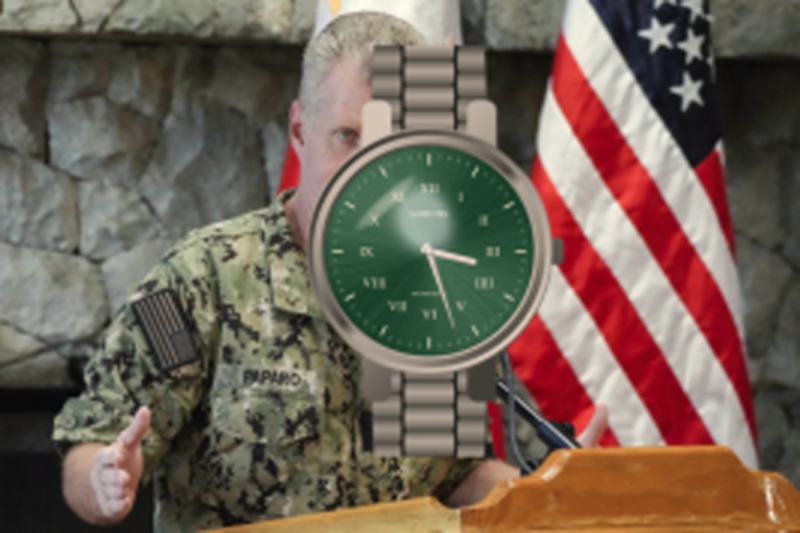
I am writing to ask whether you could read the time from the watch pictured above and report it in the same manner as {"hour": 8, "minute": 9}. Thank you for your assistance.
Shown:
{"hour": 3, "minute": 27}
